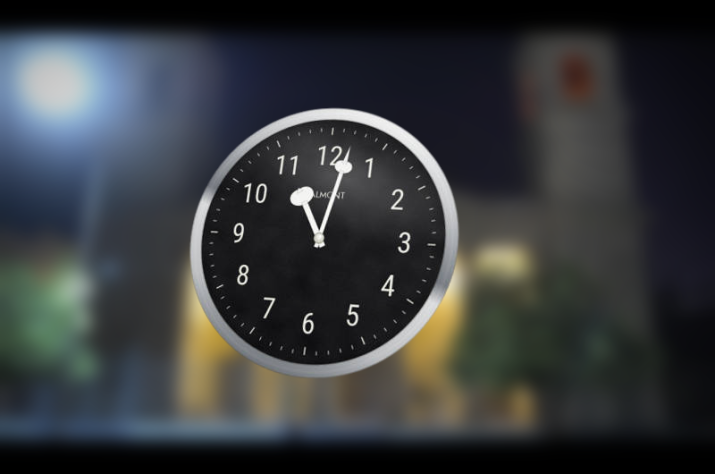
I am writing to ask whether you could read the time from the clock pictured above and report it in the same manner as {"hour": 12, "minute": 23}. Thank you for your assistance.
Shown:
{"hour": 11, "minute": 2}
